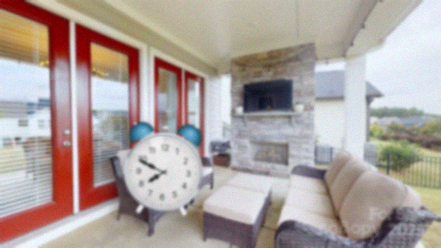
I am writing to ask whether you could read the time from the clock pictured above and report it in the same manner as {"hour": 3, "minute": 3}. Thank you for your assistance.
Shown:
{"hour": 7, "minute": 49}
